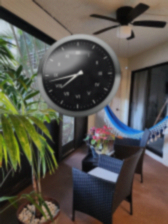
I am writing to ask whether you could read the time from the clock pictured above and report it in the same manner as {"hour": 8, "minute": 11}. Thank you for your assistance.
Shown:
{"hour": 7, "minute": 43}
